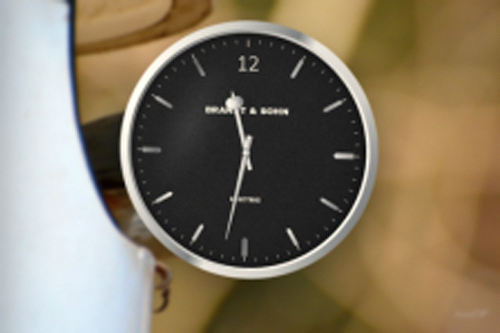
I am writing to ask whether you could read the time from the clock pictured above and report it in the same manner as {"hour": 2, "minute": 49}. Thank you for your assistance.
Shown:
{"hour": 11, "minute": 32}
